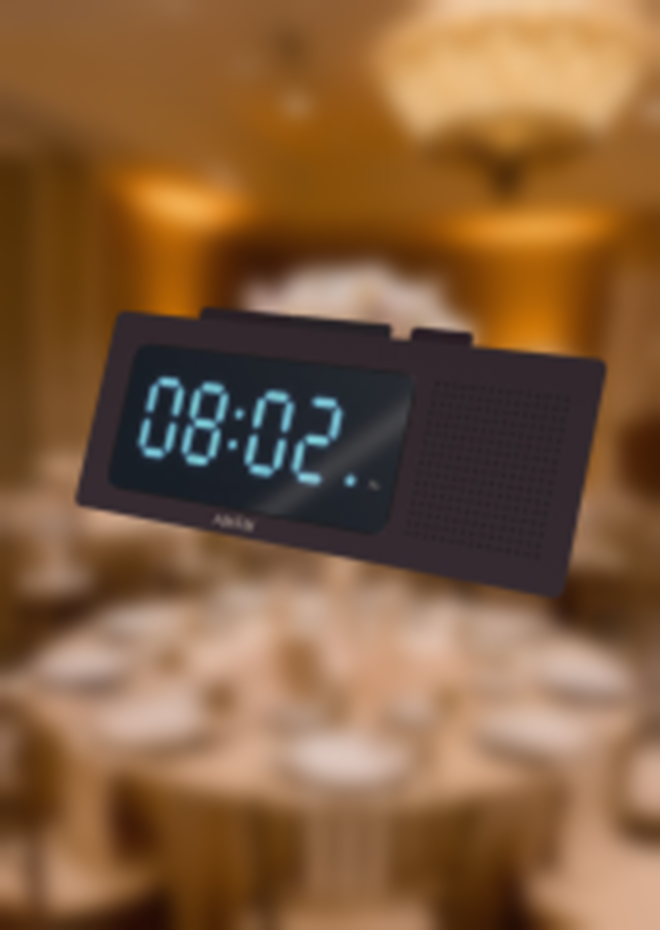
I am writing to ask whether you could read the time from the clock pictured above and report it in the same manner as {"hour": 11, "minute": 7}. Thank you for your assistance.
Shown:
{"hour": 8, "minute": 2}
